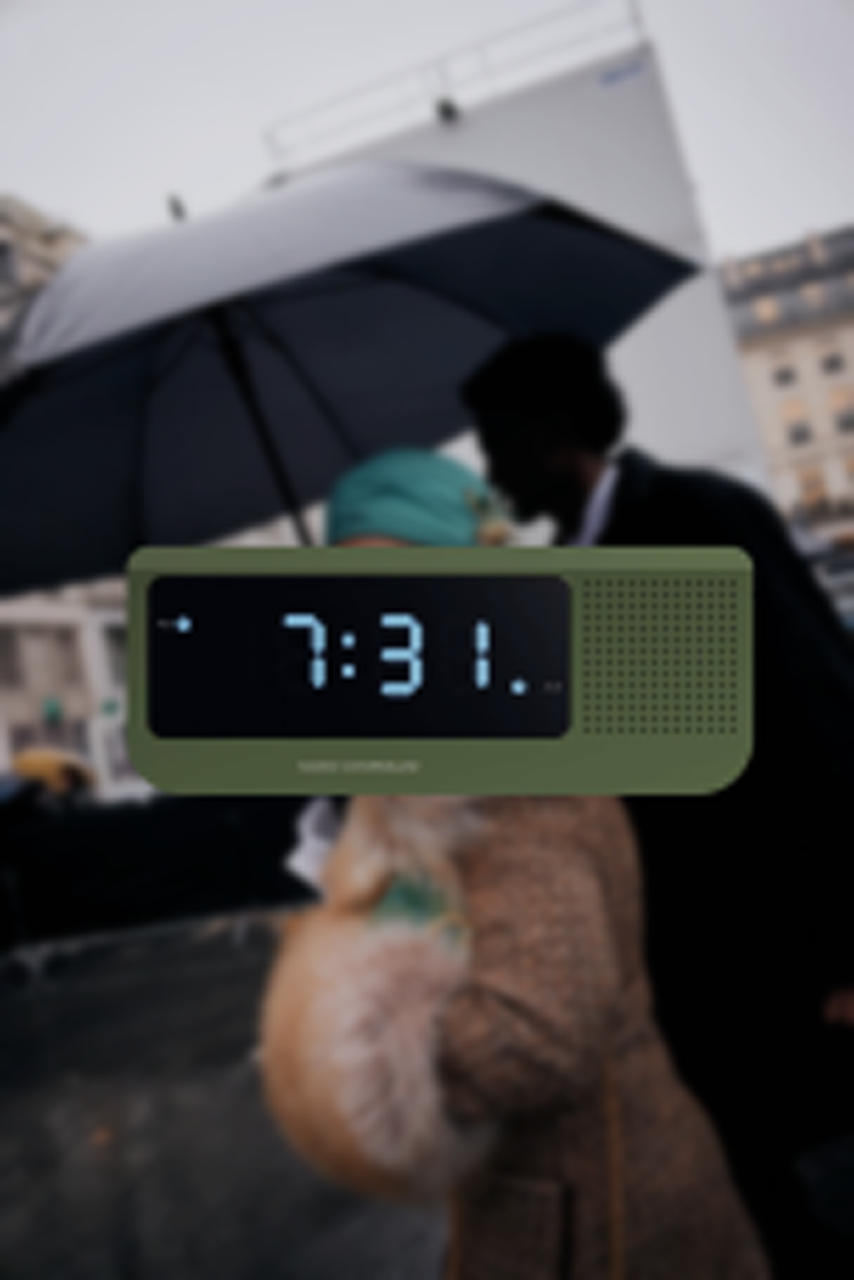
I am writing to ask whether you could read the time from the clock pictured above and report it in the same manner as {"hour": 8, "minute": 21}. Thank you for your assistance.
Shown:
{"hour": 7, "minute": 31}
